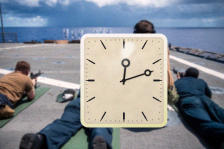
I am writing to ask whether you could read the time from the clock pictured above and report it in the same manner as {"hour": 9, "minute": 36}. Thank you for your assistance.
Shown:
{"hour": 12, "minute": 12}
